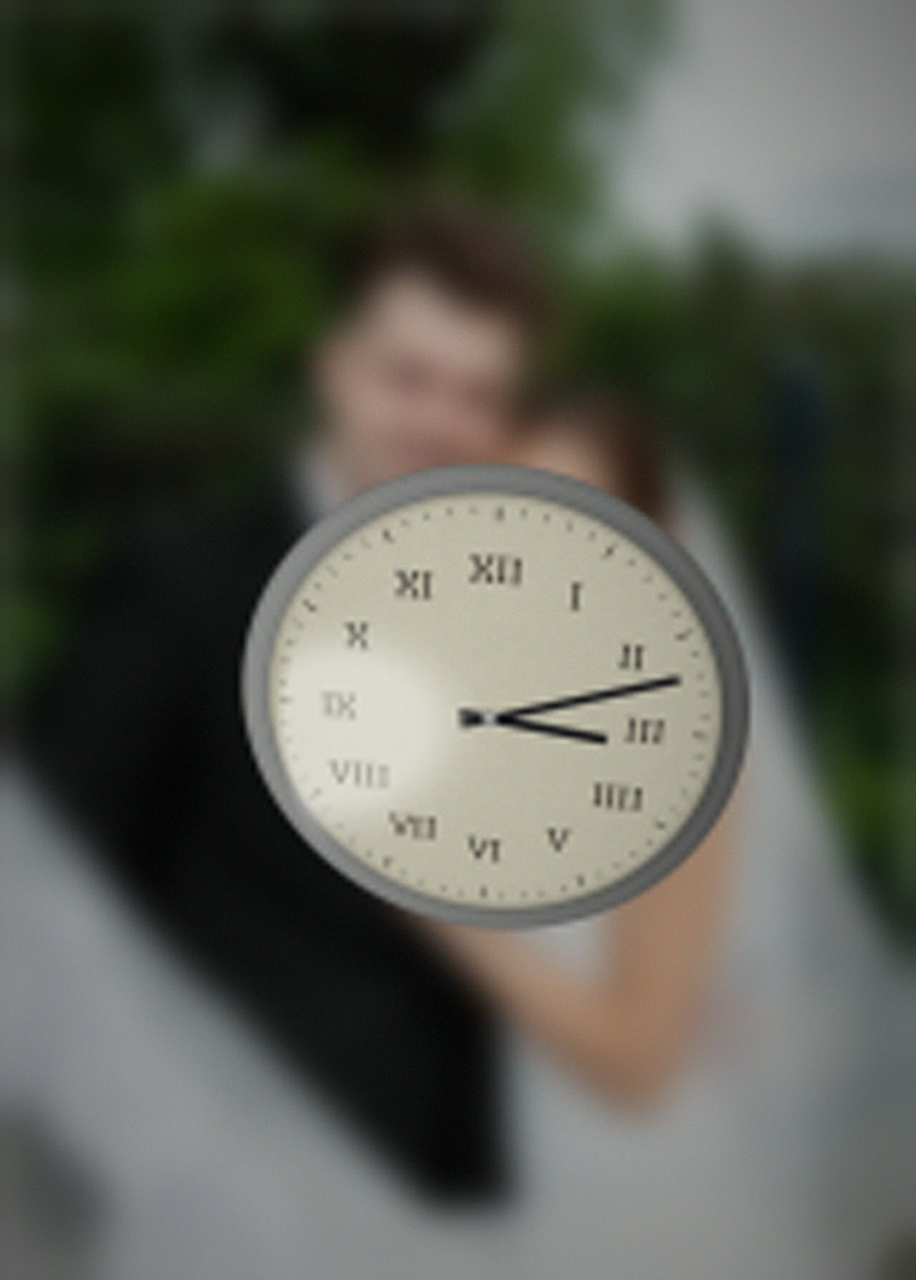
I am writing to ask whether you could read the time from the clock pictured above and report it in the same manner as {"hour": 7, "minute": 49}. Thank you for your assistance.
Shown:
{"hour": 3, "minute": 12}
